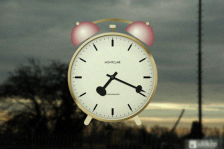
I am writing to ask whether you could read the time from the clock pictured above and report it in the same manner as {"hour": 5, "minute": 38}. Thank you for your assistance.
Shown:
{"hour": 7, "minute": 19}
